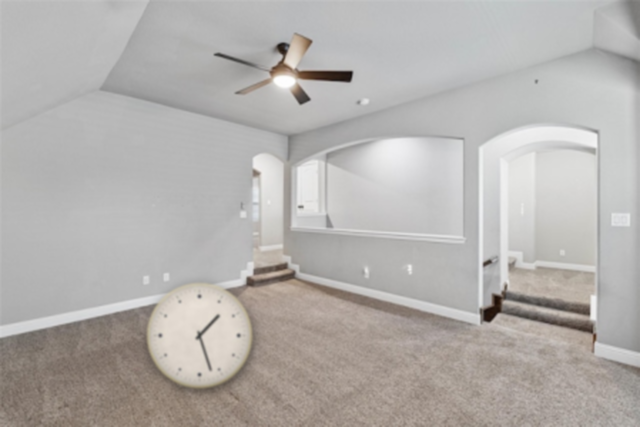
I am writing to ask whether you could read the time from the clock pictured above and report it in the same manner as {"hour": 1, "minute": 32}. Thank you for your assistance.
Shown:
{"hour": 1, "minute": 27}
